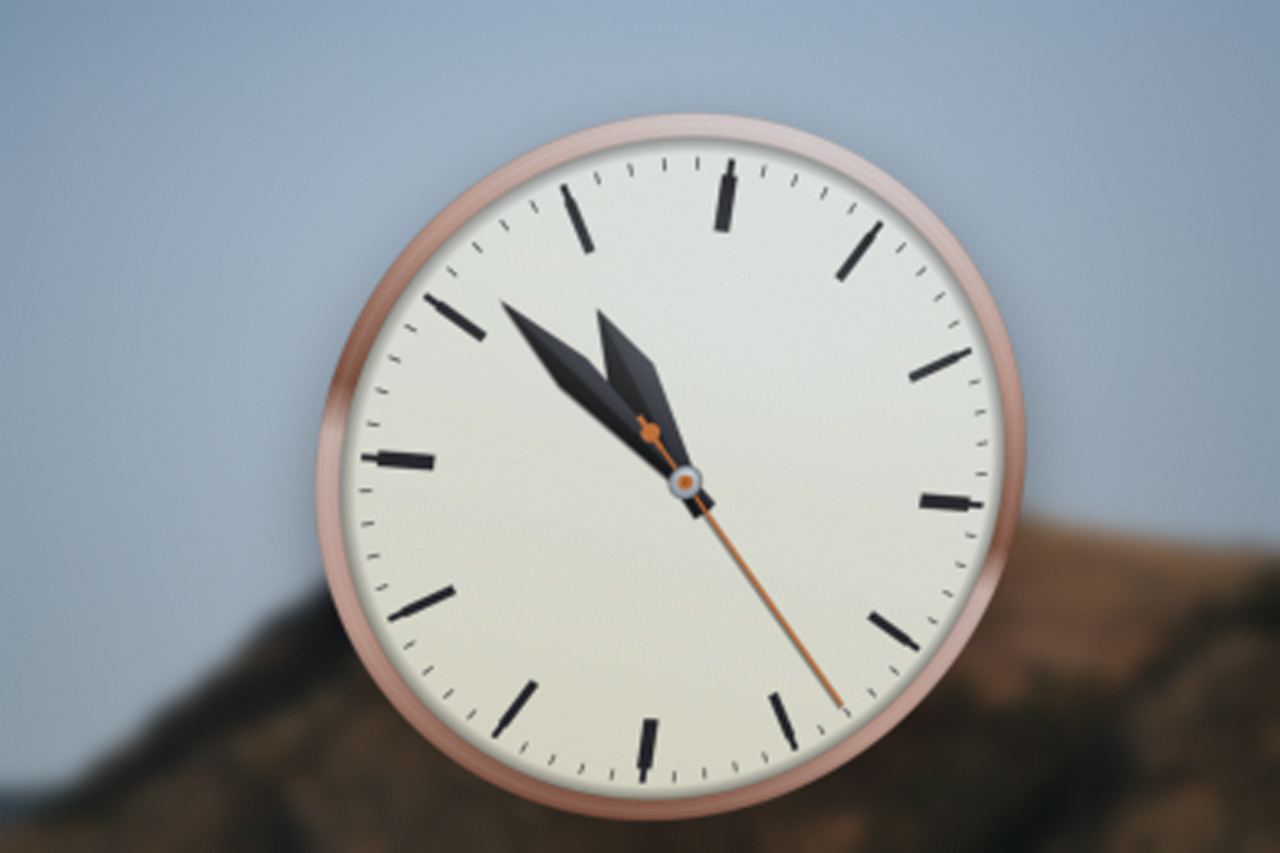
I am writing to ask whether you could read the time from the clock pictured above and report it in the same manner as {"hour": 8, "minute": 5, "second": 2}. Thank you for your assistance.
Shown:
{"hour": 10, "minute": 51, "second": 23}
